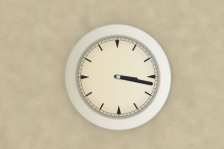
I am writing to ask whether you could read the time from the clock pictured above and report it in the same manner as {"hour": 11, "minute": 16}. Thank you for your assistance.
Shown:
{"hour": 3, "minute": 17}
